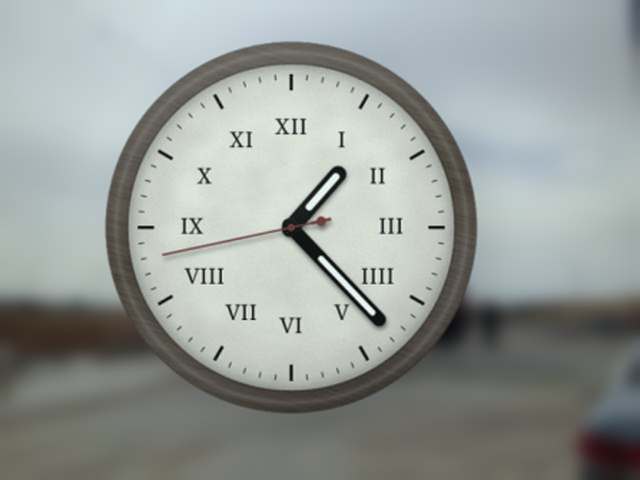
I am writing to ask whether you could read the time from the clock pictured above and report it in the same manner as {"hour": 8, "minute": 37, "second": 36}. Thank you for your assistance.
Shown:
{"hour": 1, "minute": 22, "second": 43}
